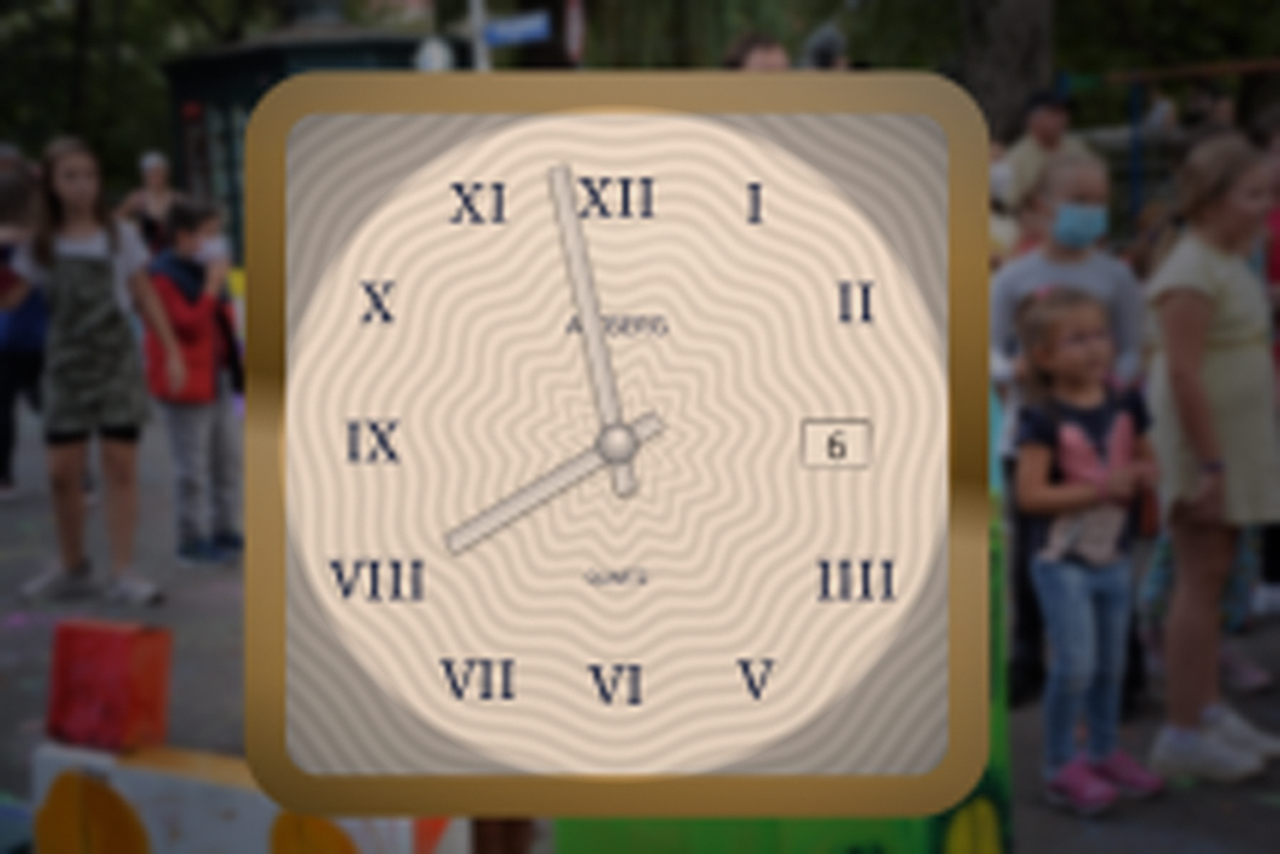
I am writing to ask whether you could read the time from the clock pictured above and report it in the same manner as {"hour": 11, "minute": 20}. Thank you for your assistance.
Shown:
{"hour": 7, "minute": 58}
